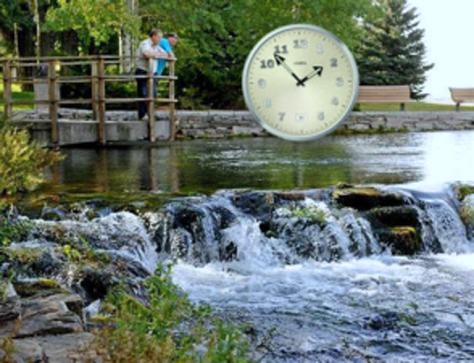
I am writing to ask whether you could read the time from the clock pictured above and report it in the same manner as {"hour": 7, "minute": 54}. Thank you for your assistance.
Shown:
{"hour": 1, "minute": 53}
